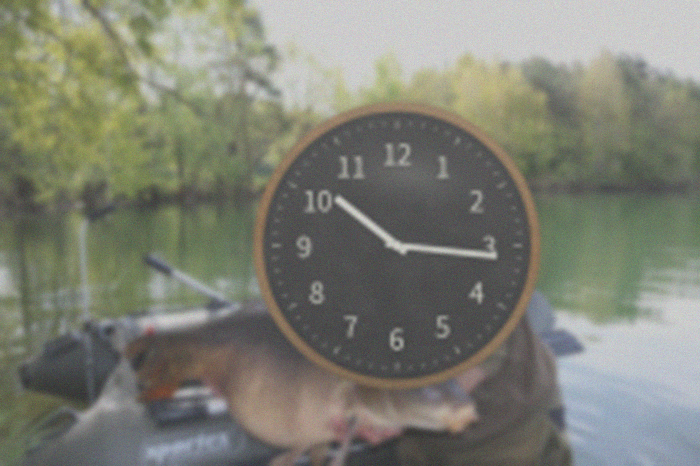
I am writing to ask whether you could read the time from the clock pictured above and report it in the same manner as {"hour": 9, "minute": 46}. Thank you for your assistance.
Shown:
{"hour": 10, "minute": 16}
